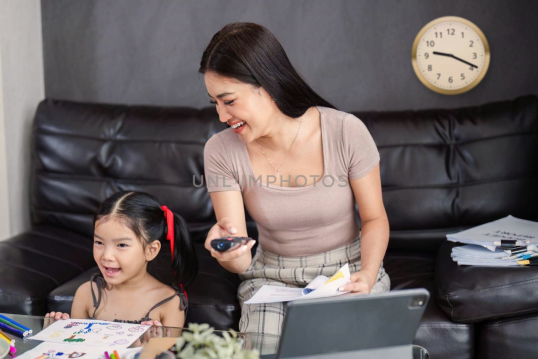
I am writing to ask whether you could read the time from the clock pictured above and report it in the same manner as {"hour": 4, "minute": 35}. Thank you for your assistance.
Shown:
{"hour": 9, "minute": 19}
